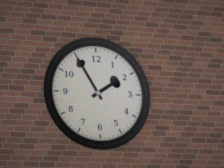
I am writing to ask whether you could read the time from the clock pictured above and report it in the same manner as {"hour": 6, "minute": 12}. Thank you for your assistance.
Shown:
{"hour": 1, "minute": 55}
